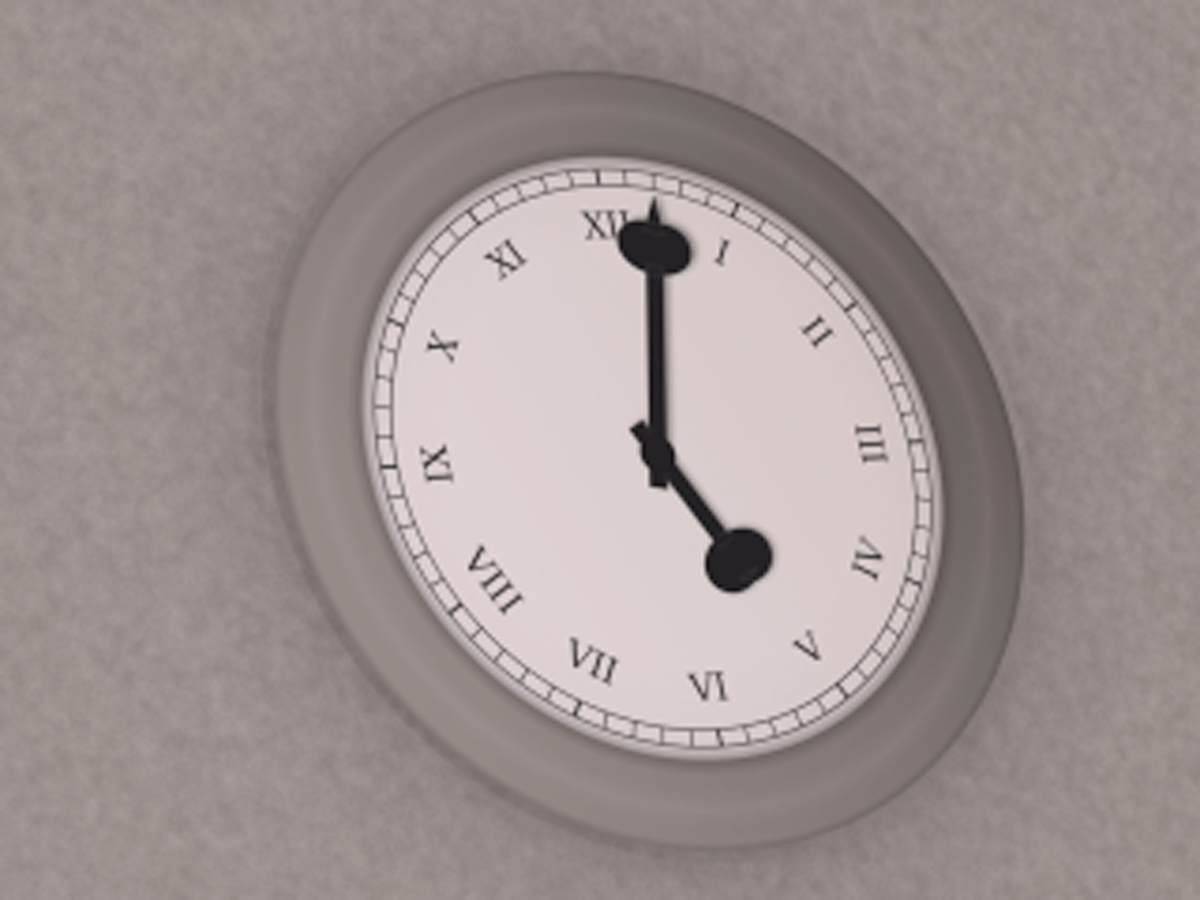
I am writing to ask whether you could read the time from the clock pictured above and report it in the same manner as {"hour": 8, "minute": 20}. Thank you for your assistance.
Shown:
{"hour": 5, "minute": 2}
